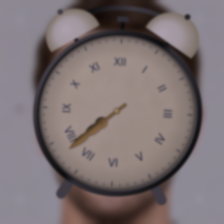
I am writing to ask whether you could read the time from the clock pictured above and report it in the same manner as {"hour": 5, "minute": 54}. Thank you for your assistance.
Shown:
{"hour": 7, "minute": 38}
